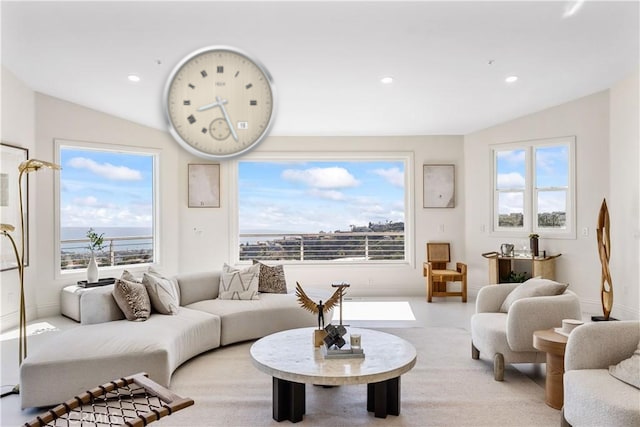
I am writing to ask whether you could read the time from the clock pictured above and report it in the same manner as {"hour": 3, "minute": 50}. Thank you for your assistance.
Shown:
{"hour": 8, "minute": 26}
